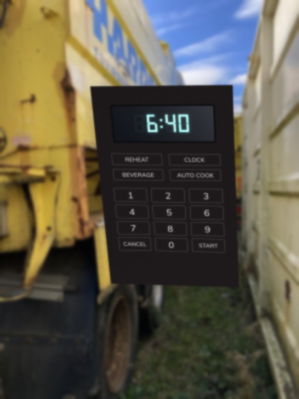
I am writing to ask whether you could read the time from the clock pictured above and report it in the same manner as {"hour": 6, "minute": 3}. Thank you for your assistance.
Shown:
{"hour": 6, "minute": 40}
